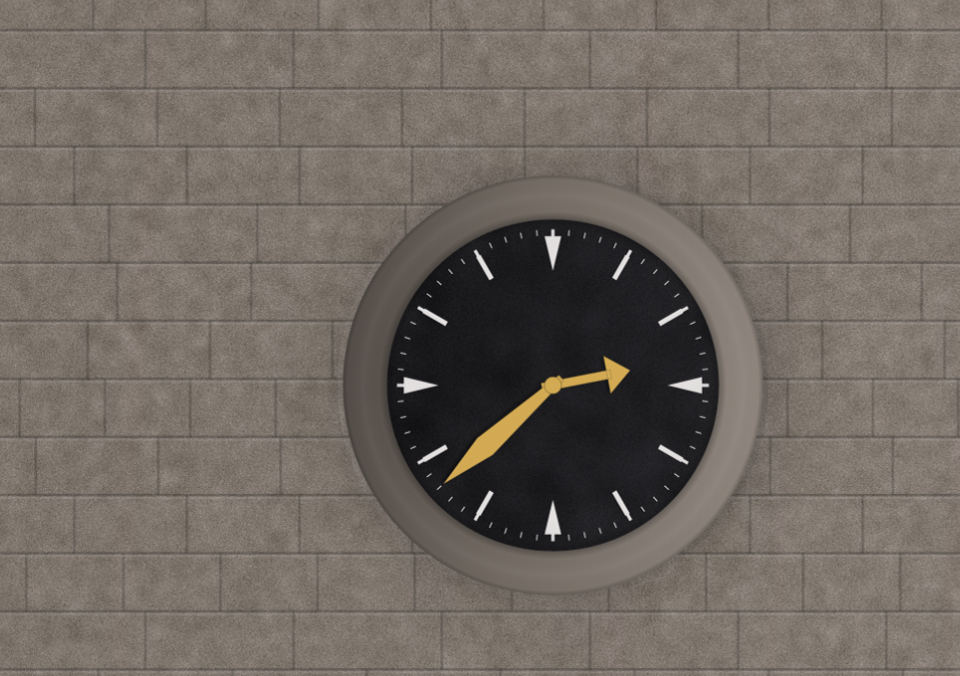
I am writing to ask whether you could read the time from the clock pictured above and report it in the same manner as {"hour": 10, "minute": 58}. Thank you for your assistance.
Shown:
{"hour": 2, "minute": 38}
